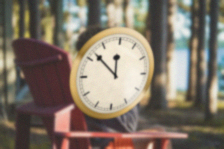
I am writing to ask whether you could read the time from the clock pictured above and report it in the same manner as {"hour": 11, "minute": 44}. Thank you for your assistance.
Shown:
{"hour": 11, "minute": 52}
